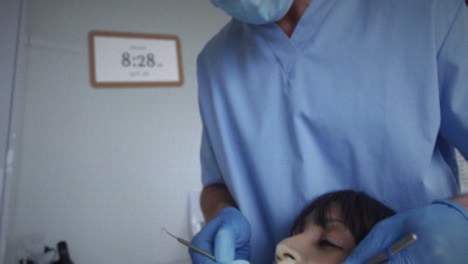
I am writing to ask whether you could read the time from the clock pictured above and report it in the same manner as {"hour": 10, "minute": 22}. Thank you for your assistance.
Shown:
{"hour": 8, "minute": 28}
